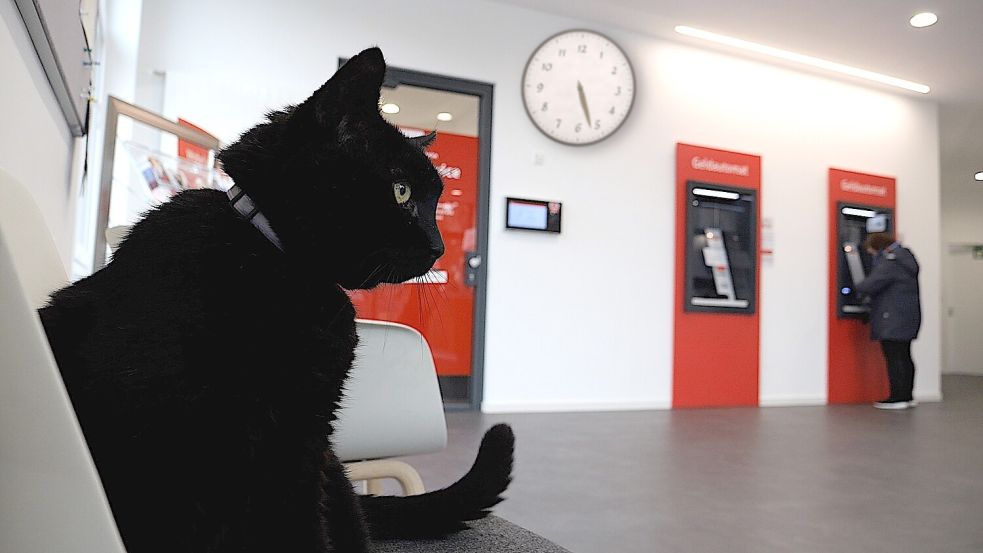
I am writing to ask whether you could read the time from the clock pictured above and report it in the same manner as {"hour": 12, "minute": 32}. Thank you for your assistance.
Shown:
{"hour": 5, "minute": 27}
